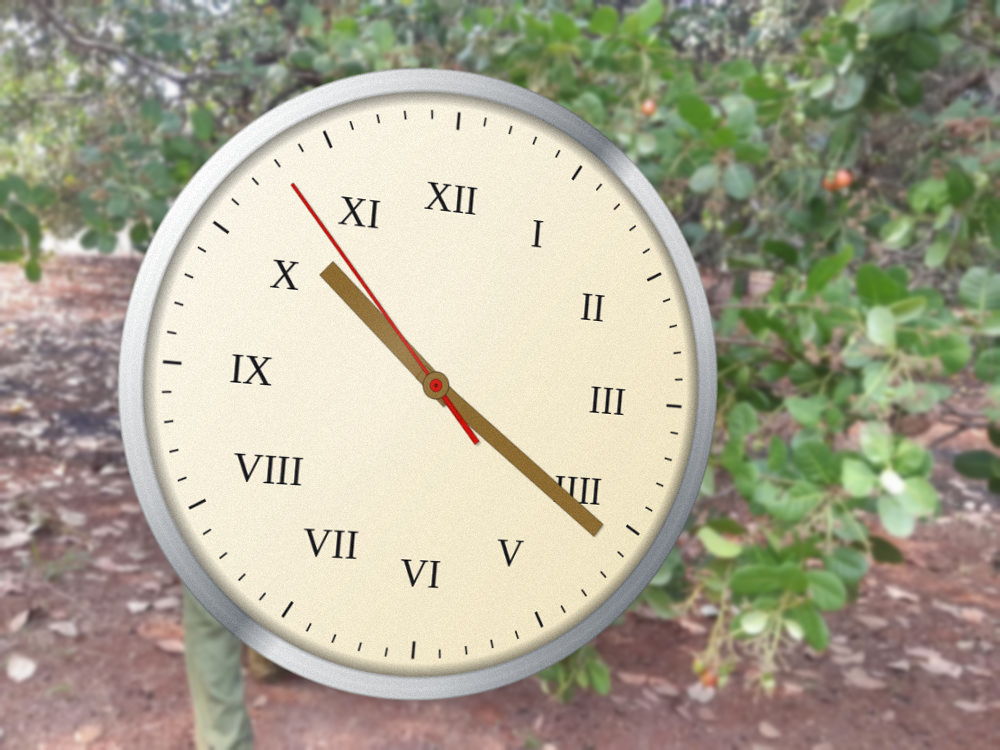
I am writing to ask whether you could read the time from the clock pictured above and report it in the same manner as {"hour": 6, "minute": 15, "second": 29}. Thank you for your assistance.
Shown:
{"hour": 10, "minute": 20, "second": 53}
